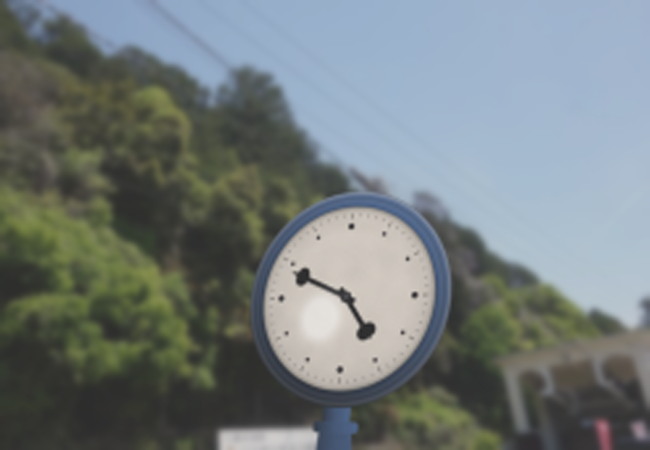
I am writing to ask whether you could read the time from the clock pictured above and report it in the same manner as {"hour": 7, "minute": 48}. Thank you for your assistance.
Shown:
{"hour": 4, "minute": 49}
